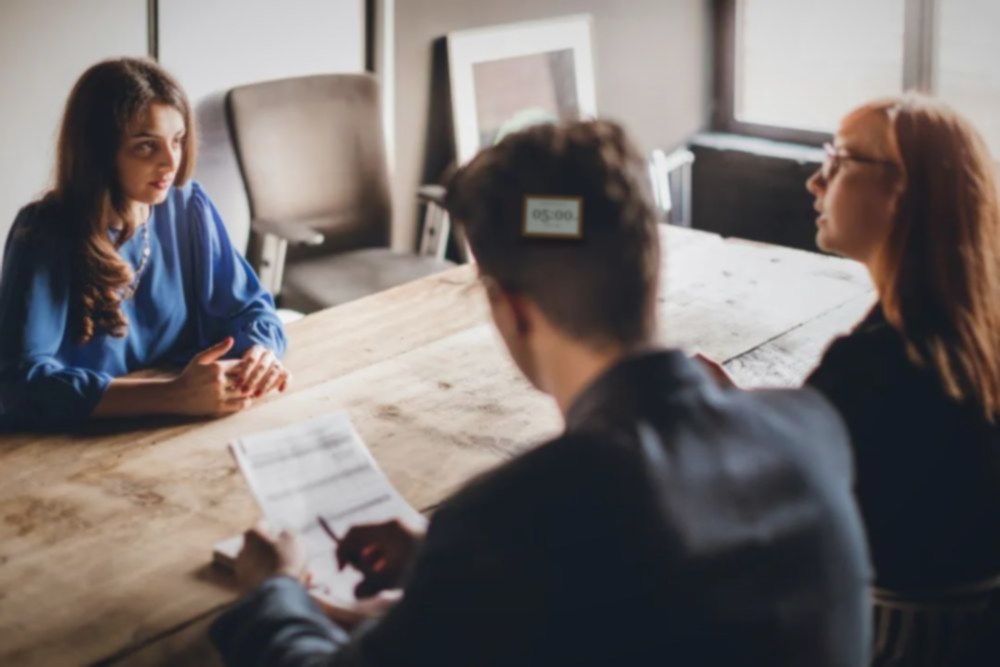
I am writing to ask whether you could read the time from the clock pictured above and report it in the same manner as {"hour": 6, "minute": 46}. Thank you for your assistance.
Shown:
{"hour": 5, "minute": 0}
